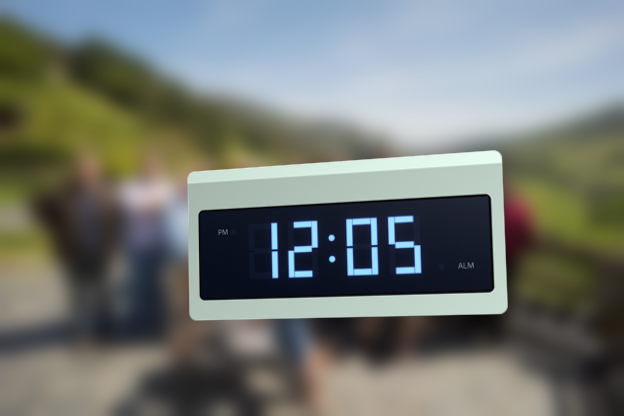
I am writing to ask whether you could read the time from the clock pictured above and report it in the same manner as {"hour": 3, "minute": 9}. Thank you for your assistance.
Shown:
{"hour": 12, "minute": 5}
